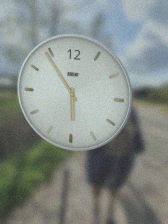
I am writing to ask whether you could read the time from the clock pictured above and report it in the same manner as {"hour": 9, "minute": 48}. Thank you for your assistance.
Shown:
{"hour": 5, "minute": 54}
